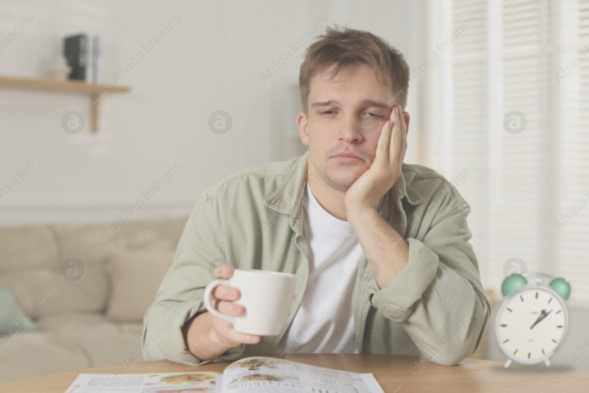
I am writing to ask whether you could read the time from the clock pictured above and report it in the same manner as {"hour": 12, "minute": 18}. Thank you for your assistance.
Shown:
{"hour": 1, "minute": 8}
